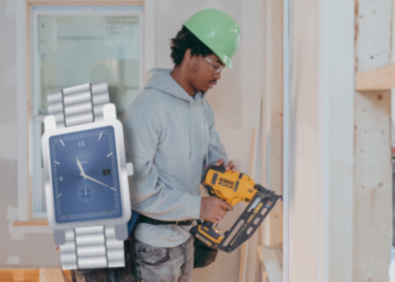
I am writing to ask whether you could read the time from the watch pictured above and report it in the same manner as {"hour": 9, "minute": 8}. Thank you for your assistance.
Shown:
{"hour": 11, "minute": 20}
